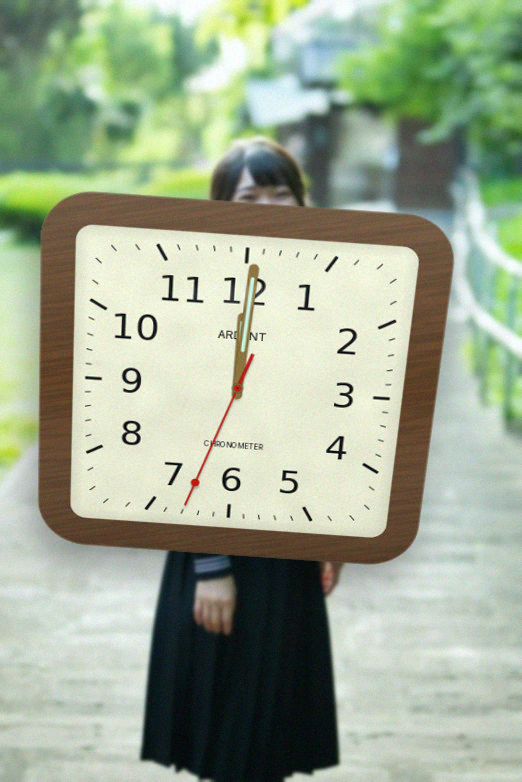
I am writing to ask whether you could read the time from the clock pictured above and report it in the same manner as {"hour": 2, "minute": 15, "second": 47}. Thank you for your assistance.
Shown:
{"hour": 12, "minute": 0, "second": 33}
